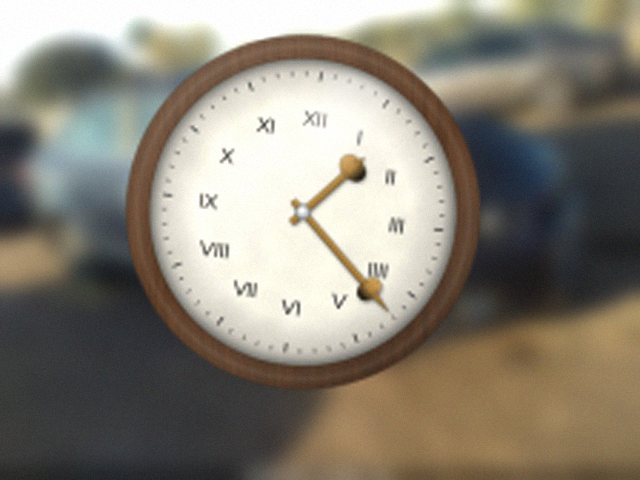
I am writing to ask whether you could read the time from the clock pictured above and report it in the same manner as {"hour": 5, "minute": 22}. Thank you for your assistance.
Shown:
{"hour": 1, "minute": 22}
